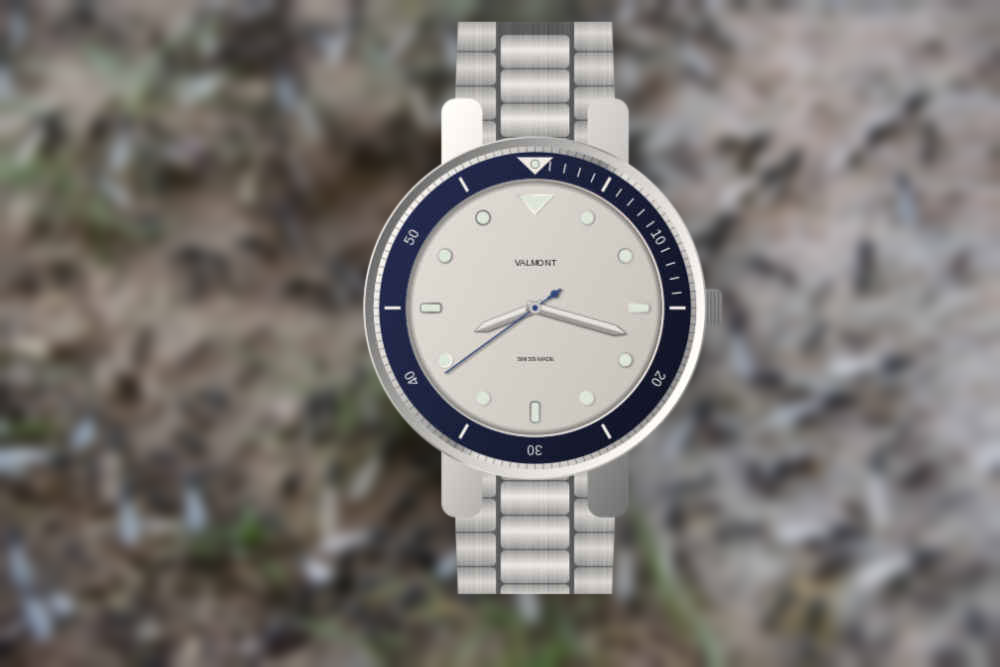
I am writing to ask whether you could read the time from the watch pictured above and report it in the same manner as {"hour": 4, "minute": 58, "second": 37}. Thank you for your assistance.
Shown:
{"hour": 8, "minute": 17, "second": 39}
